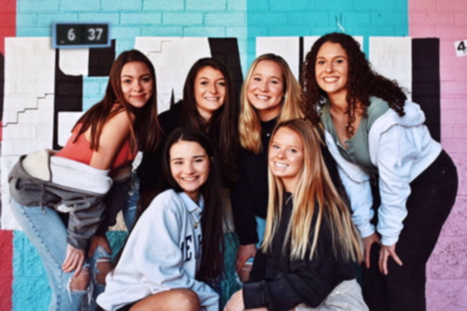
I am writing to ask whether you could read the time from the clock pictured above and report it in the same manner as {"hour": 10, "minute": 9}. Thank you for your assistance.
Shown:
{"hour": 6, "minute": 37}
